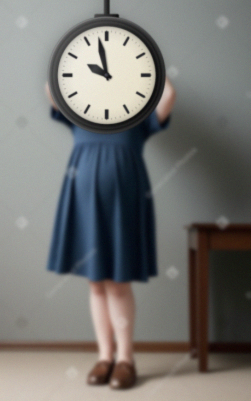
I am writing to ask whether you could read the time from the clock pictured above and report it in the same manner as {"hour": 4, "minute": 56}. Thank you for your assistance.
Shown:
{"hour": 9, "minute": 58}
